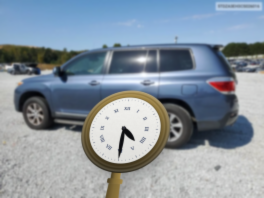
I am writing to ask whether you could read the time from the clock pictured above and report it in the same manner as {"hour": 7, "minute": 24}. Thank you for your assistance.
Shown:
{"hour": 4, "minute": 30}
